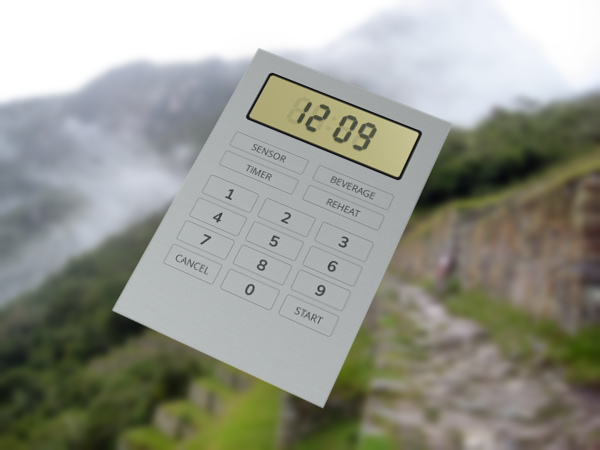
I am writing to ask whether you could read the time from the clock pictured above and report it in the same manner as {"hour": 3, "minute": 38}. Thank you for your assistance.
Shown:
{"hour": 12, "minute": 9}
